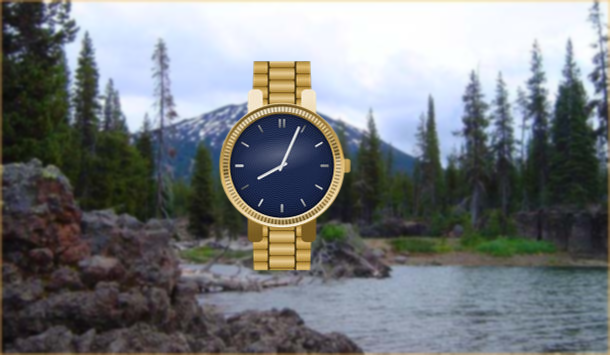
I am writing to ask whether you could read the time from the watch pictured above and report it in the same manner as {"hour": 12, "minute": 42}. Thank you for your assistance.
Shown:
{"hour": 8, "minute": 4}
